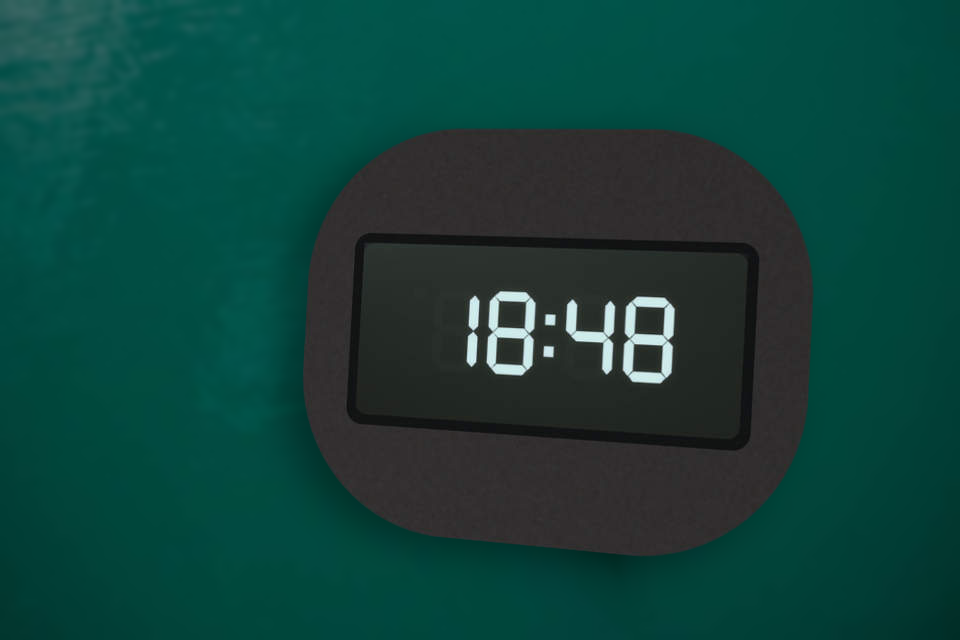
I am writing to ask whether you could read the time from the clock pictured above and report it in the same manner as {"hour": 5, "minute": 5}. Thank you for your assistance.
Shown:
{"hour": 18, "minute": 48}
